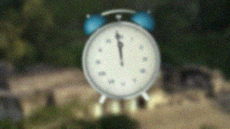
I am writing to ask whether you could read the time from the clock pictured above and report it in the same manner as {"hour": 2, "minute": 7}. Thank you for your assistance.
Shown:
{"hour": 11, "minute": 59}
